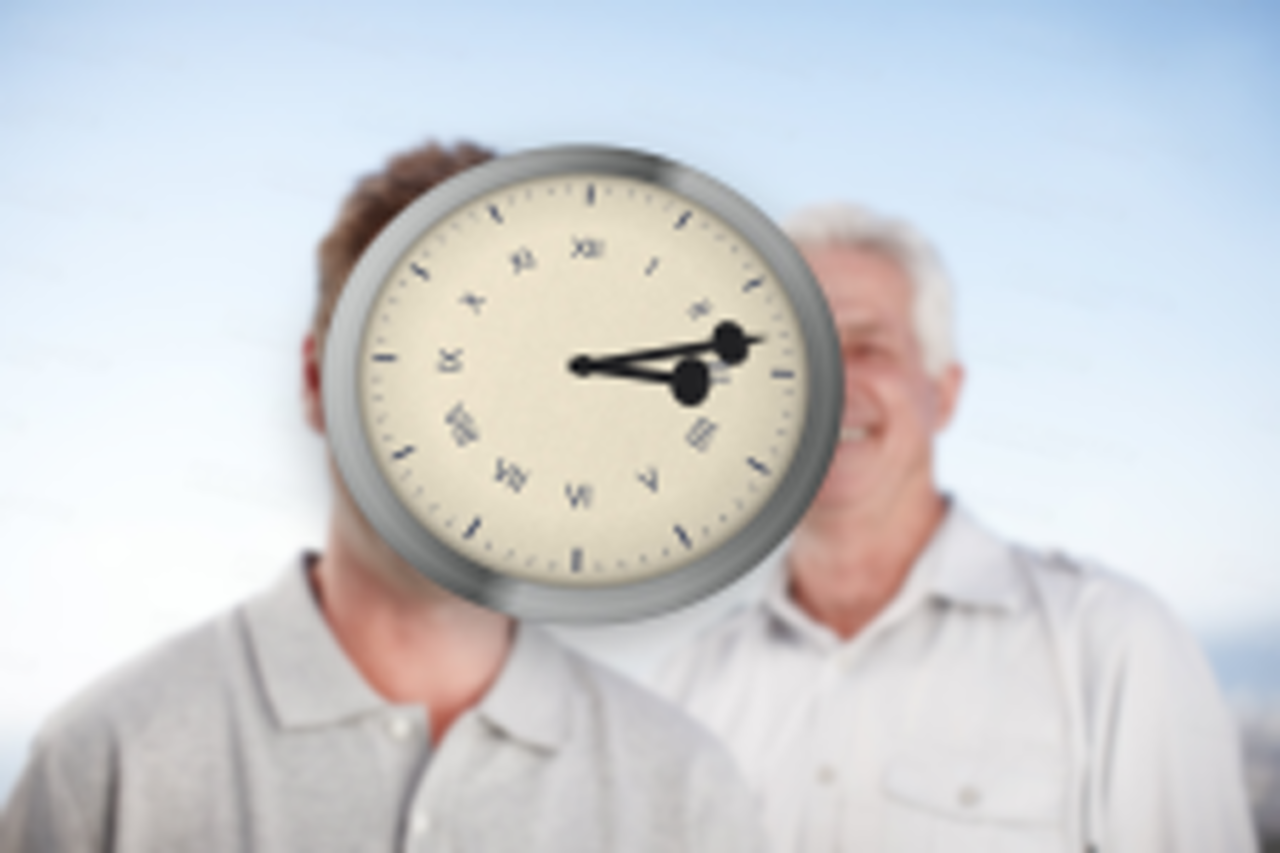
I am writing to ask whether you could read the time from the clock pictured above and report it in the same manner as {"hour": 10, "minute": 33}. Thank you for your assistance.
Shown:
{"hour": 3, "minute": 13}
